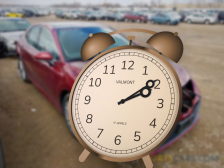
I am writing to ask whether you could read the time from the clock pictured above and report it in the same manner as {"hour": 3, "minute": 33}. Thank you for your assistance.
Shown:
{"hour": 2, "minute": 9}
